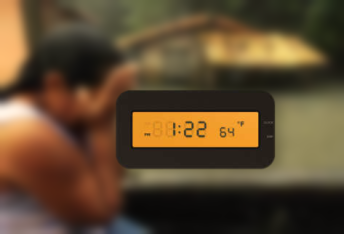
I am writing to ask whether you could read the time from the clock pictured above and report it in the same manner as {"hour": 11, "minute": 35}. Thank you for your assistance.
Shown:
{"hour": 1, "minute": 22}
